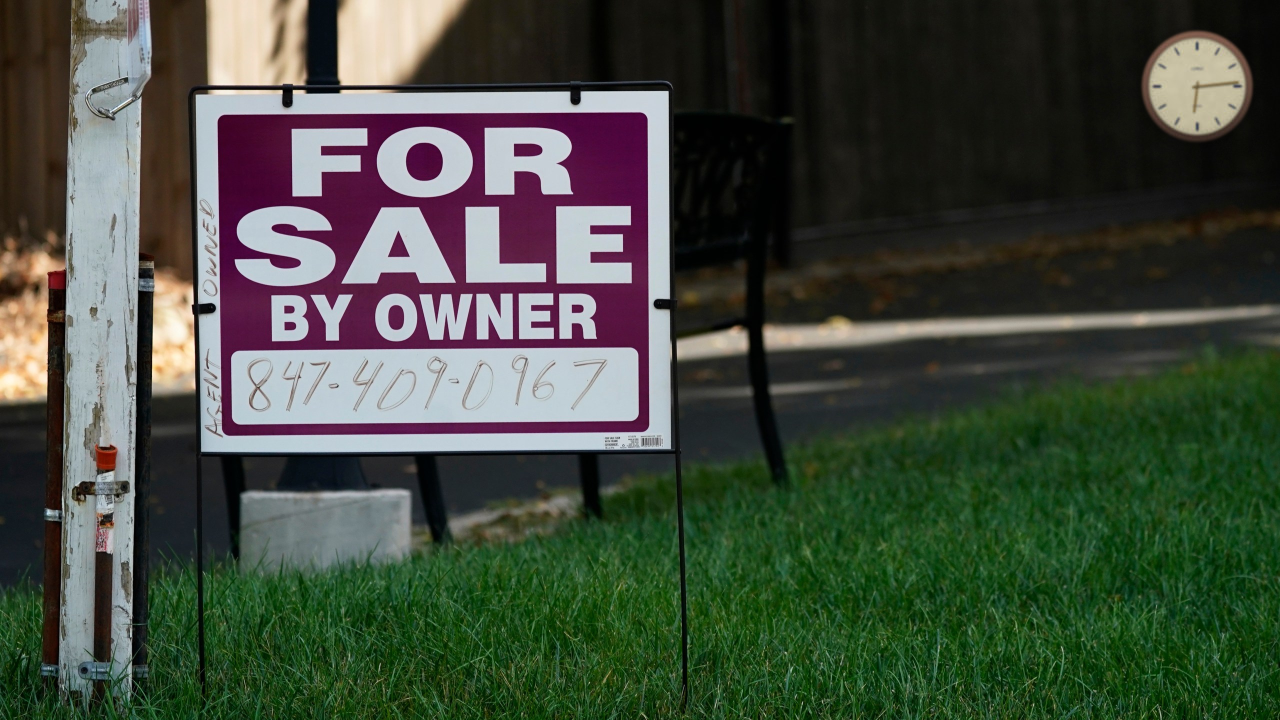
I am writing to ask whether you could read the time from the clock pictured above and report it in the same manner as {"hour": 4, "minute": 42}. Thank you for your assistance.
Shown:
{"hour": 6, "minute": 14}
